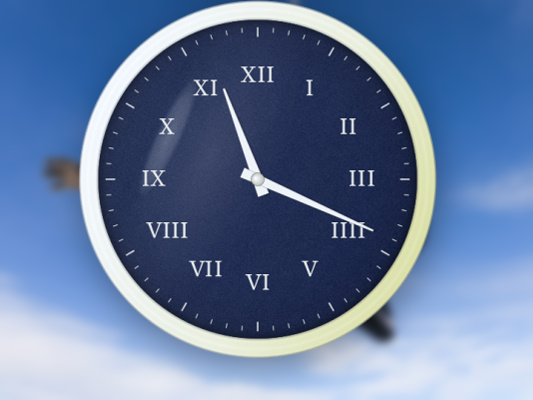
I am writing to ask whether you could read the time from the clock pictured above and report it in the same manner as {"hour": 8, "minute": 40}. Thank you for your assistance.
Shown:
{"hour": 11, "minute": 19}
